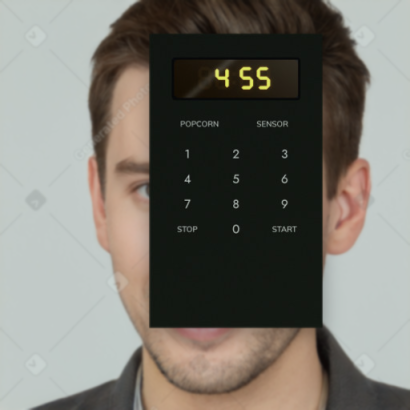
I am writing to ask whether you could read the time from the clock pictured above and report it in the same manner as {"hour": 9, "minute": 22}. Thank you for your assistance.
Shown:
{"hour": 4, "minute": 55}
